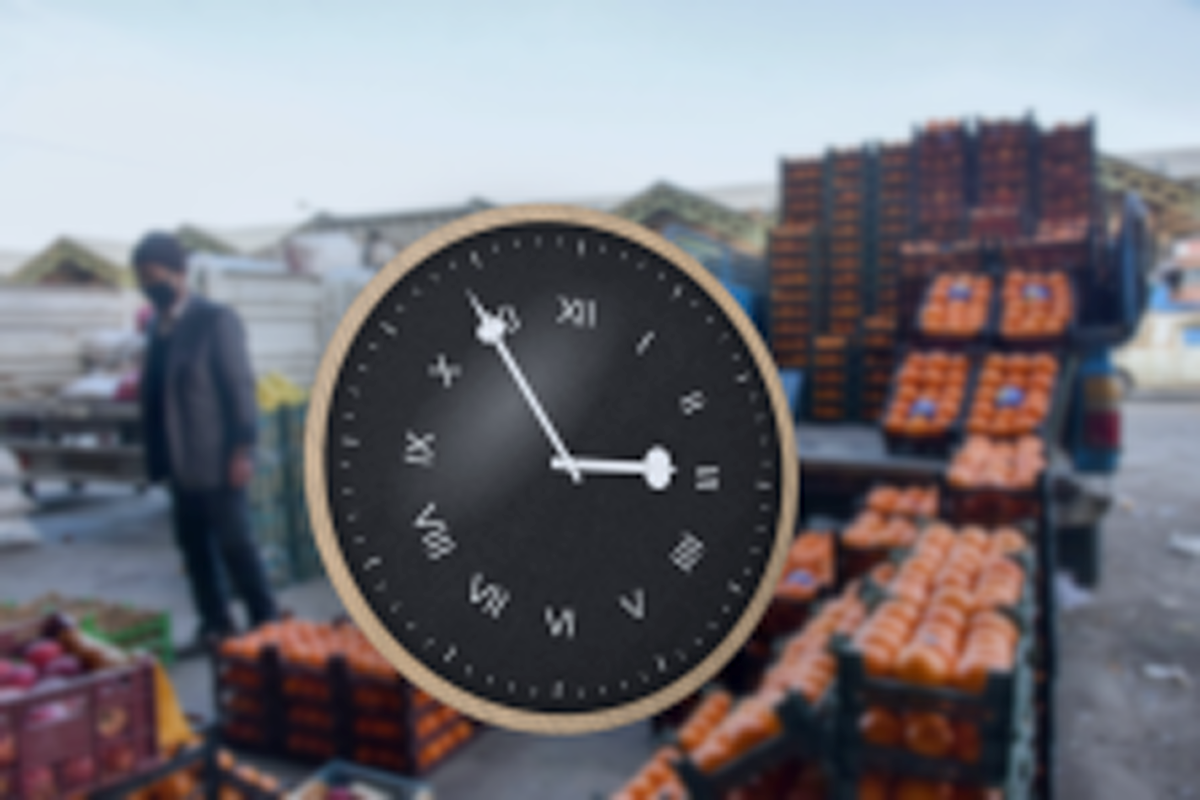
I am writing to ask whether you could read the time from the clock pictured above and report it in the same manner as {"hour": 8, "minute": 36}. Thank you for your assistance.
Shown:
{"hour": 2, "minute": 54}
